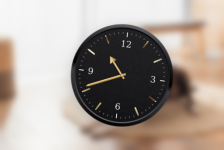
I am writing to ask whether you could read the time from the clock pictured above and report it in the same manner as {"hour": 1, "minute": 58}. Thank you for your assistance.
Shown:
{"hour": 10, "minute": 41}
